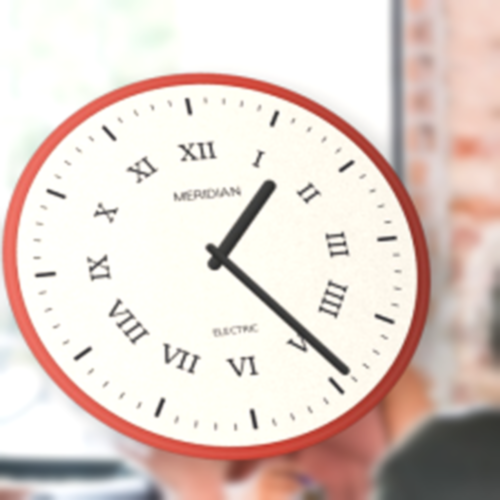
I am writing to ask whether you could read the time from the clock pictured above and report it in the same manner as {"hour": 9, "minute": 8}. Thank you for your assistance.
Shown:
{"hour": 1, "minute": 24}
